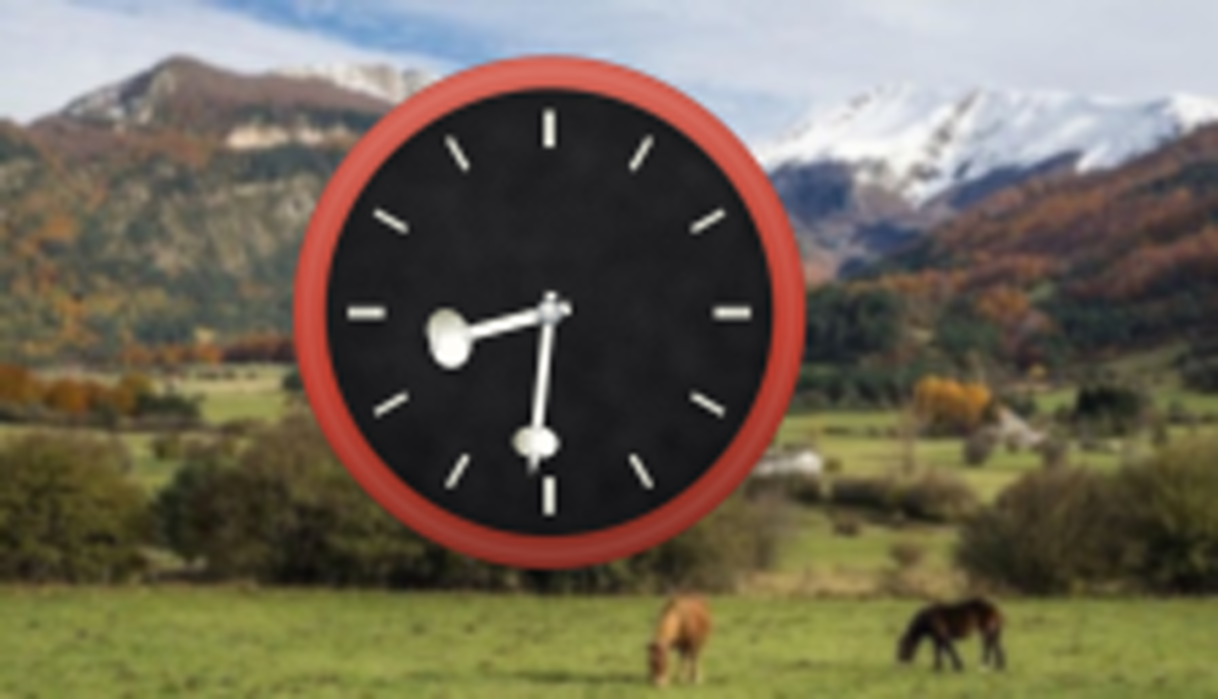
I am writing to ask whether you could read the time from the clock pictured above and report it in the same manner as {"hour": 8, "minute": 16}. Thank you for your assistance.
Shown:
{"hour": 8, "minute": 31}
